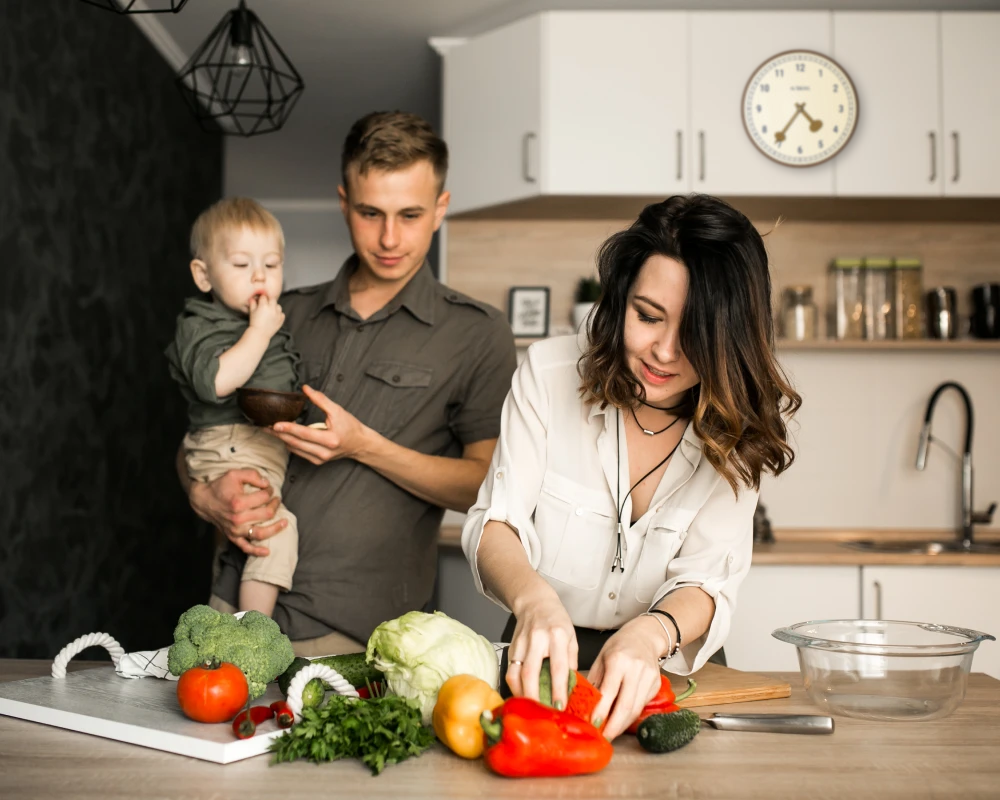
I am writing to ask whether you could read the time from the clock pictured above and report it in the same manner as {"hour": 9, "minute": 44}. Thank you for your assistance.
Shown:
{"hour": 4, "minute": 36}
